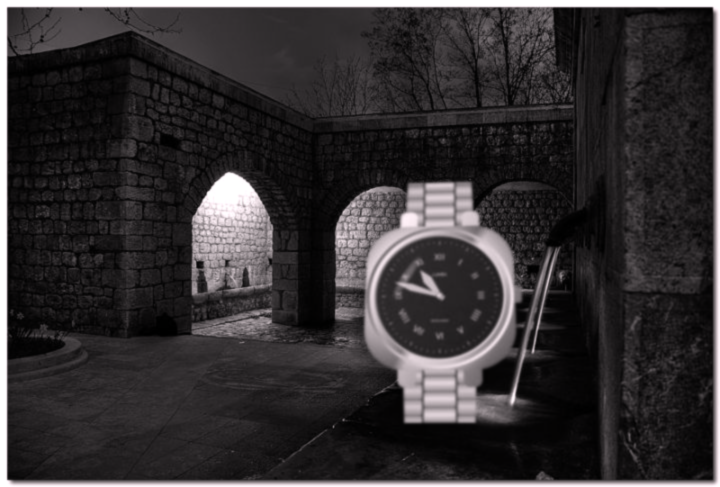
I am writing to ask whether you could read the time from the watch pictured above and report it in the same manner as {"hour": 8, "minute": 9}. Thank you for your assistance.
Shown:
{"hour": 10, "minute": 48}
